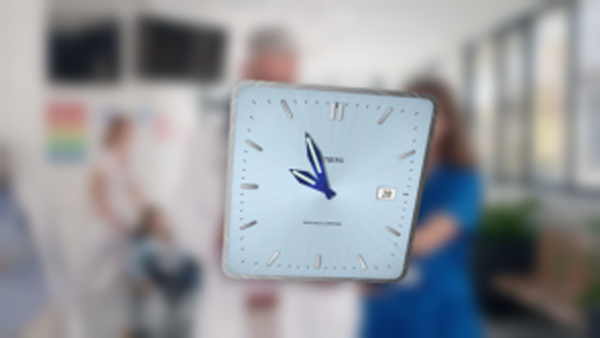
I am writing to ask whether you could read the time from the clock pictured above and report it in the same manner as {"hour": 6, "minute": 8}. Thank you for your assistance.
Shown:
{"hour": 9, "minute": 56}
